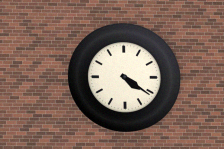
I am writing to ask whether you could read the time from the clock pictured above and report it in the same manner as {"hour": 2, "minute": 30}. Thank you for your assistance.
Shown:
{"hour": 4, "minute": 21}
